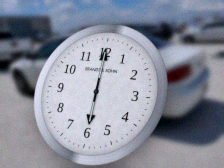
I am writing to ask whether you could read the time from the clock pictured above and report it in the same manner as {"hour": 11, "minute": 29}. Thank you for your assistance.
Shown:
{"hour": 6, "minute": 0}
